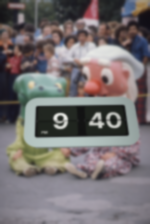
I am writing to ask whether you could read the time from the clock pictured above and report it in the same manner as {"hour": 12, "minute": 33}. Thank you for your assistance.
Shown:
{"hour": 9, "minute": 40}
